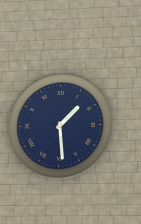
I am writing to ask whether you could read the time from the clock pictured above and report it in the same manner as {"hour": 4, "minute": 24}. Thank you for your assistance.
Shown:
{"hour": 1, "minute": 29}
